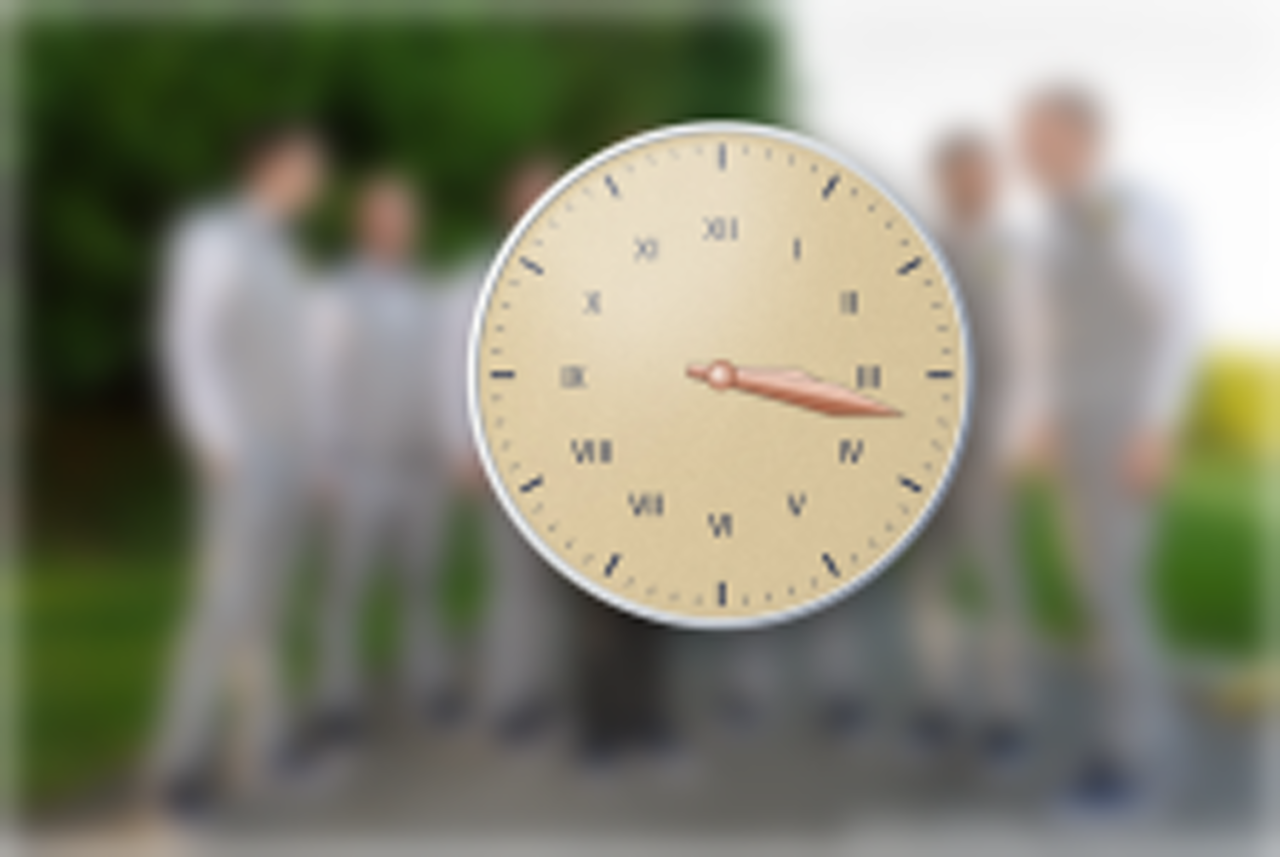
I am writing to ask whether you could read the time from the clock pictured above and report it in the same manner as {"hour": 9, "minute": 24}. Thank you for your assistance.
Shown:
{"hour": 3, "minute": 17}
